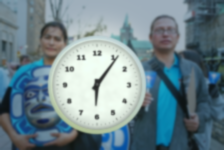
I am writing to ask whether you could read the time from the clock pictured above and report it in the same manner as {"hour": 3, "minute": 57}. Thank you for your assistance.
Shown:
{"hour": 6, "minute": 6}
